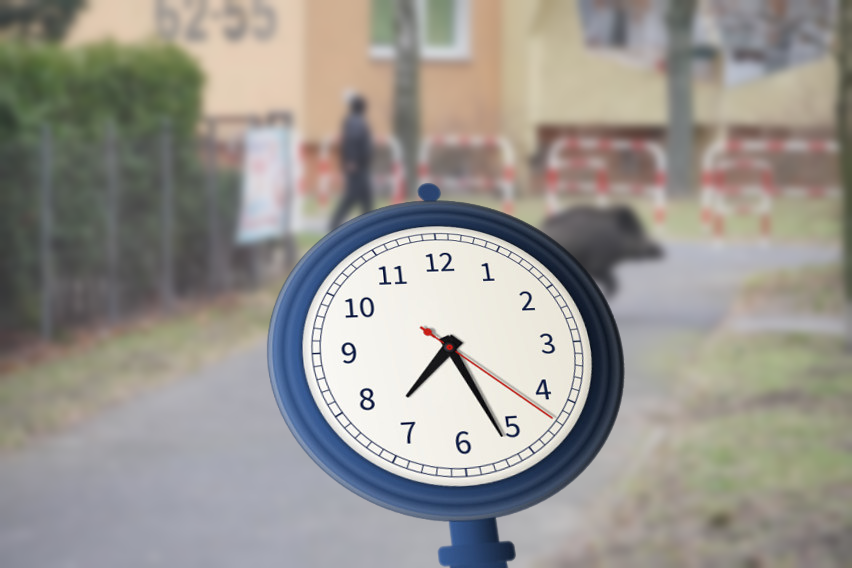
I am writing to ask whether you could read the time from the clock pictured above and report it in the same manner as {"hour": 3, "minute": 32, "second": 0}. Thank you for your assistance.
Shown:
{"hour": 7, "minute": 26, "second": 22}
